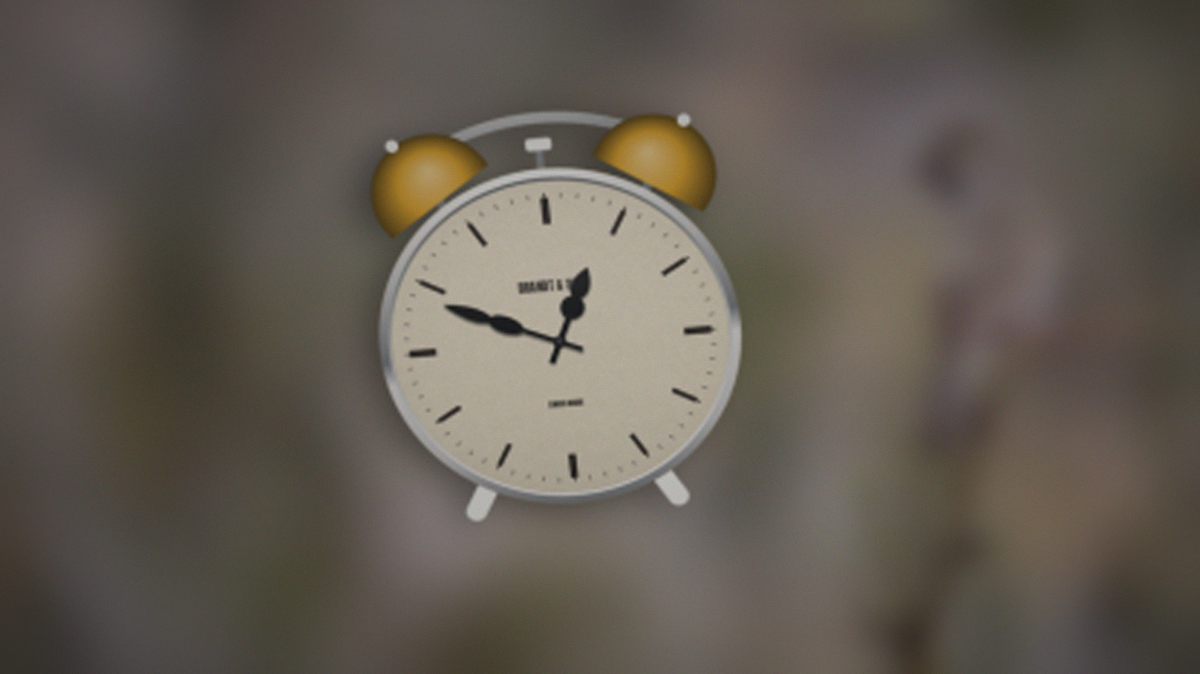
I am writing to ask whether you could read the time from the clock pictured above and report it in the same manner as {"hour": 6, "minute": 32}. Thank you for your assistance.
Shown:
{"hour": 12, "minute": 49}
